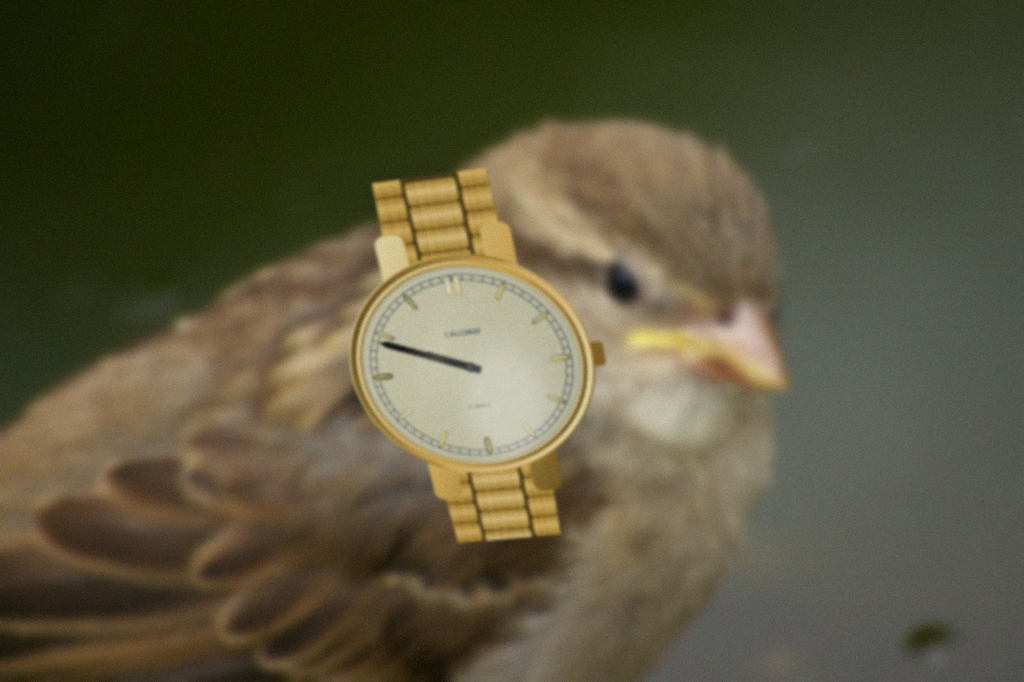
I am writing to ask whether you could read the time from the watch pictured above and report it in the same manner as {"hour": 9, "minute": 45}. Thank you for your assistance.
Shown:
{"hour": 9, "minute": 49}
